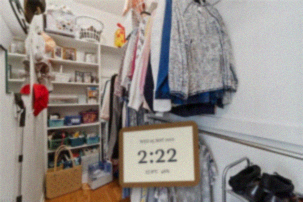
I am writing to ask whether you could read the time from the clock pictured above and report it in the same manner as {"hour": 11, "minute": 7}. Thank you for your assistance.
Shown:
{"hour": 2, "minute": 22}
